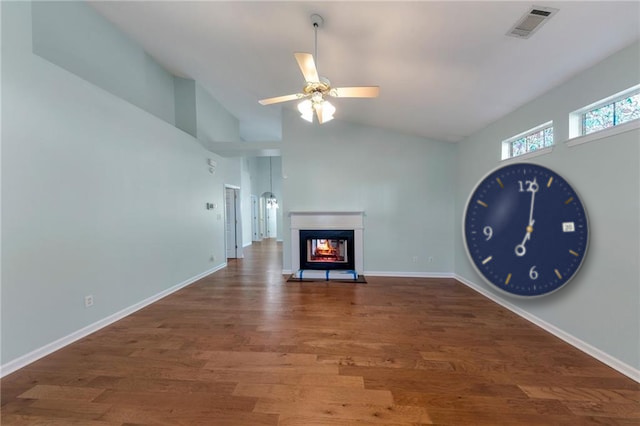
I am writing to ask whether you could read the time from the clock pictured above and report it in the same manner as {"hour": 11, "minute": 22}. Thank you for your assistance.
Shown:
{"hour": 7, "minute": 2}
